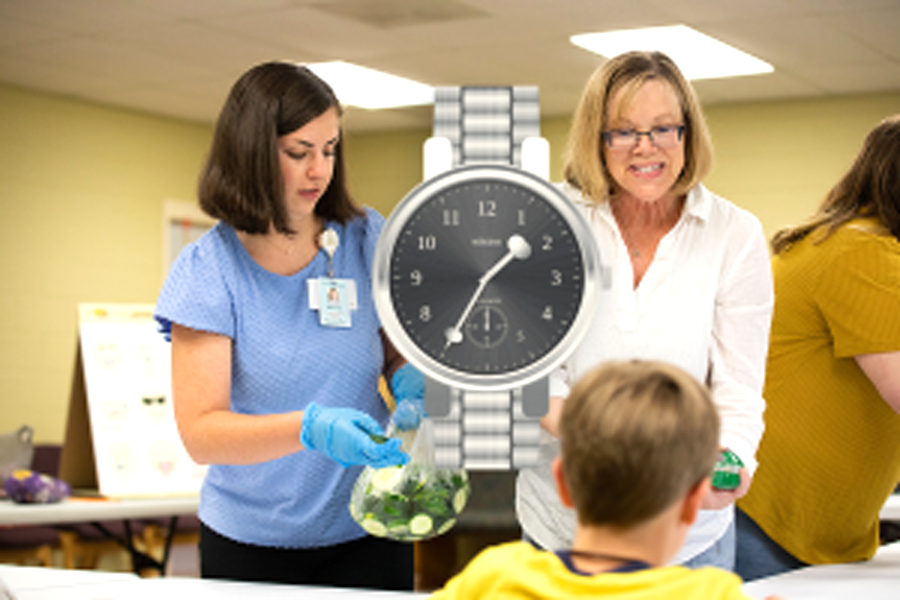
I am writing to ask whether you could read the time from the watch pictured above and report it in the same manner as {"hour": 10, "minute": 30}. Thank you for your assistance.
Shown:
{"hour": 1, "minute": 35}
